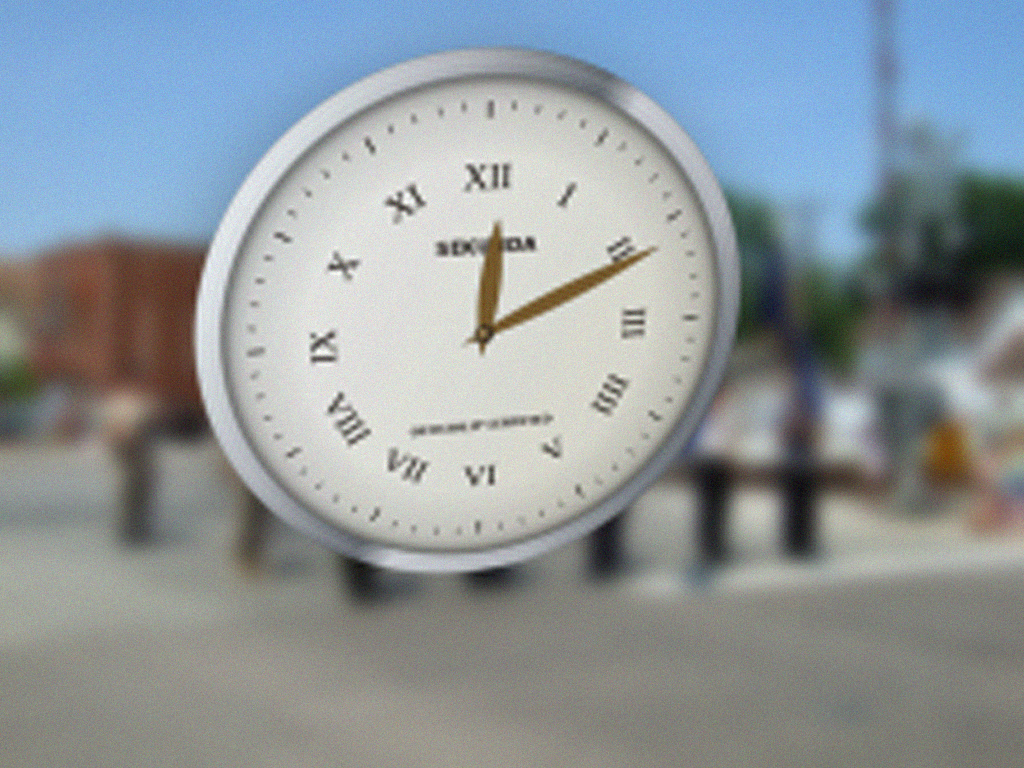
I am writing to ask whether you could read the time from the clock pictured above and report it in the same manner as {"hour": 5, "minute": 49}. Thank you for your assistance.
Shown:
{"hour": 12, "minute": 11}
